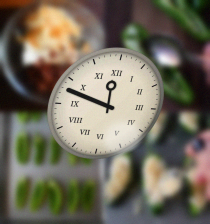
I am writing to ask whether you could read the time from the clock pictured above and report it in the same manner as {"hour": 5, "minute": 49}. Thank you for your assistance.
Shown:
{"hour": 11, "minute": 48}
